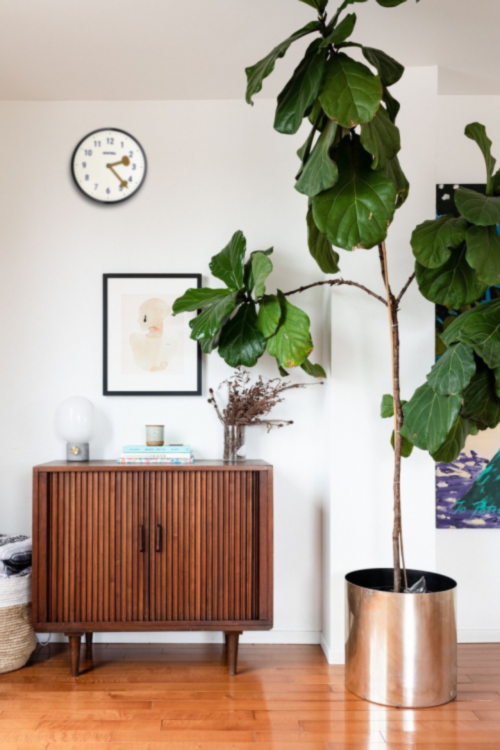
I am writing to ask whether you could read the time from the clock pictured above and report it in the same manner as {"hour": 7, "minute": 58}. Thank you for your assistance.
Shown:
{"hour": 2, "minute": 23}
